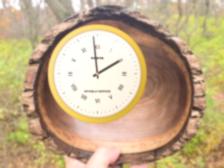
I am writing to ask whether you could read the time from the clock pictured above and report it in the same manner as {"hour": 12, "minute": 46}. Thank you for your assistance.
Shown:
{"hour": 1, "minute": 59}
